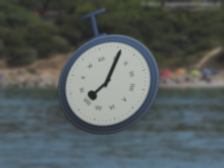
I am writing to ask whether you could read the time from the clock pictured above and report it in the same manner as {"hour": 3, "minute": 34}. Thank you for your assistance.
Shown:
{"hour": 8, "minute": 6}
